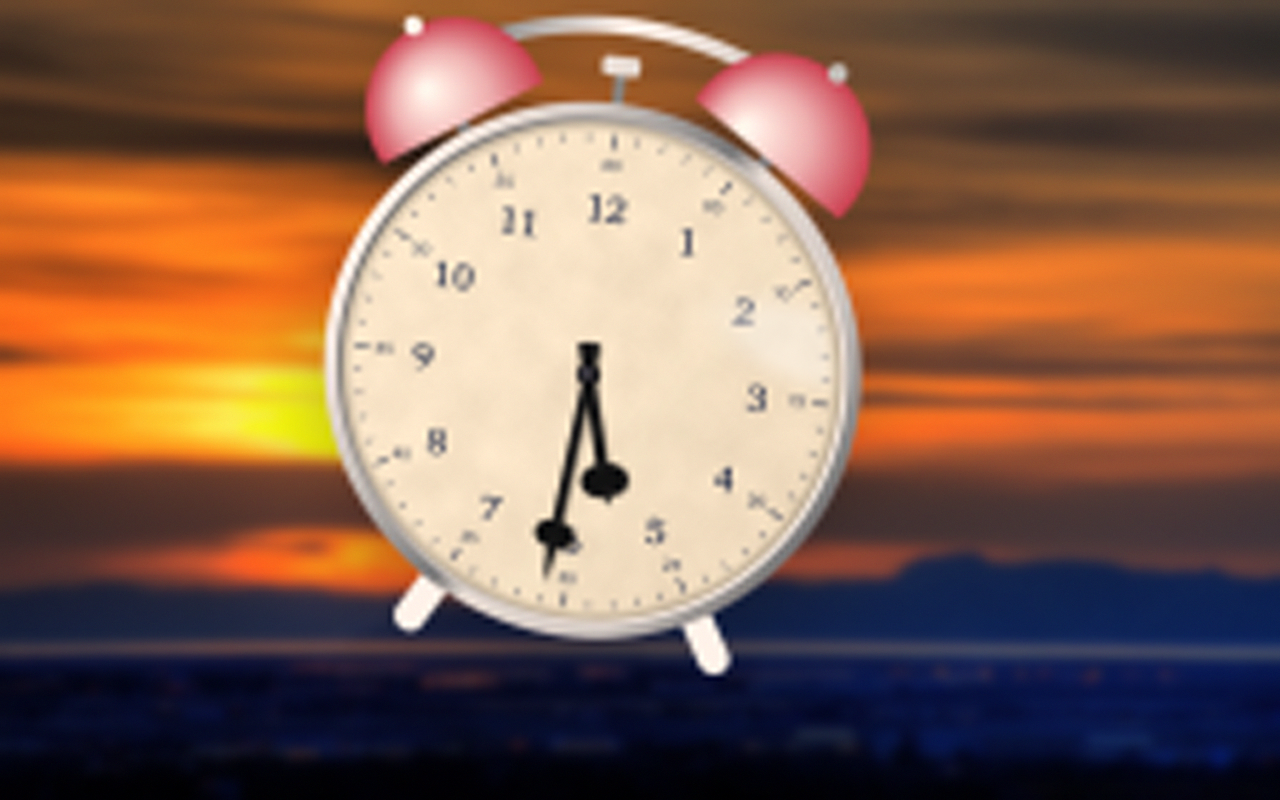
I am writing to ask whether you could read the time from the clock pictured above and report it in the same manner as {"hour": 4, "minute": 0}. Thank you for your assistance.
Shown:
{"hour": 5, "minute": 31}
